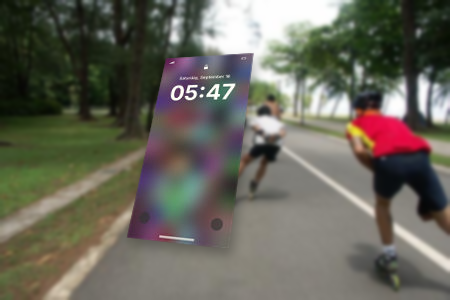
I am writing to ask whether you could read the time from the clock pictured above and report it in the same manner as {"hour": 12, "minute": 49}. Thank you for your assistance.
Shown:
{"hour": 5, "minute": 47}
